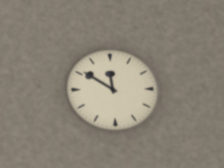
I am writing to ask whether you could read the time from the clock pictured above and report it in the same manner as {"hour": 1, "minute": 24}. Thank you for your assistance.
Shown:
{"hour": 11, "minute": 51}
